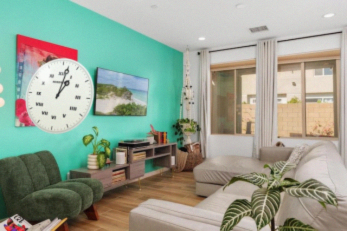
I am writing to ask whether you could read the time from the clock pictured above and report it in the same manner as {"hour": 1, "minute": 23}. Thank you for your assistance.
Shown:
{"hour": 1, "minute": 2}
